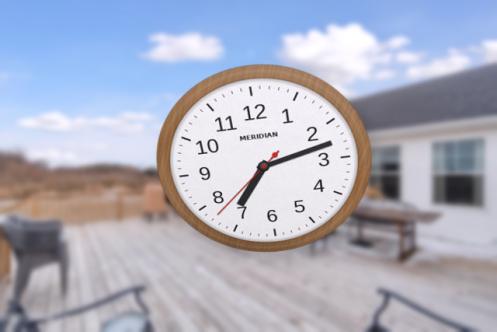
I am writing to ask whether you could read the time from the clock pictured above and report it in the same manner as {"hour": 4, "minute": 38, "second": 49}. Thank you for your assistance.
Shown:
{"hour": 7, "minute": 12, "second": 38}
